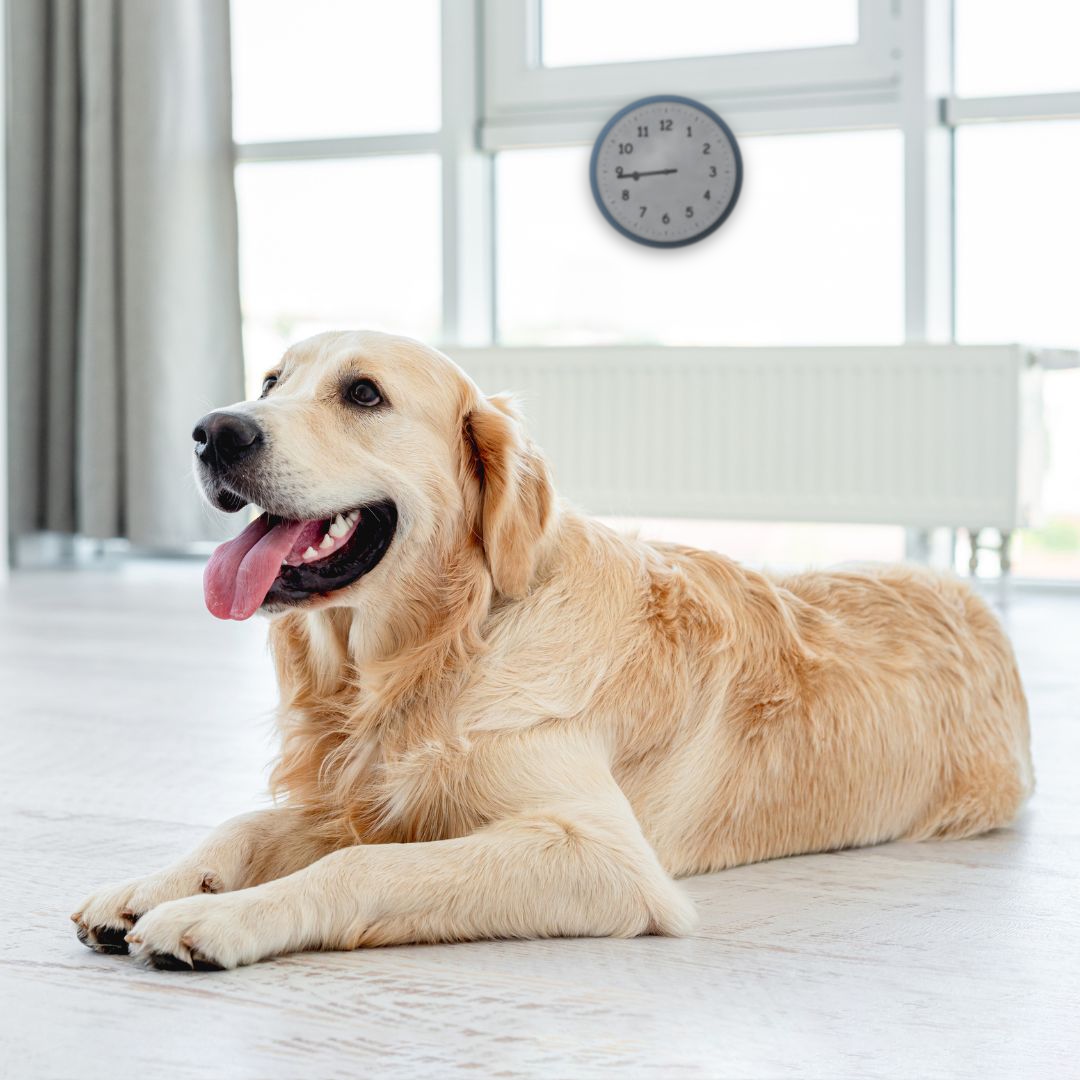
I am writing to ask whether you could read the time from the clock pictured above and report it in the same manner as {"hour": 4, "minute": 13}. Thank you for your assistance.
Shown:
{"hour": 8, "minute": 44}
